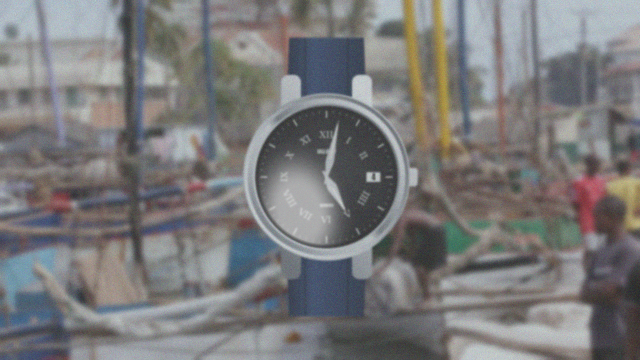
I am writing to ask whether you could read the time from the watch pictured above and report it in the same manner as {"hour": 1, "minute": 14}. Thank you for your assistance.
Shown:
{"hour": 5, "minute": 2}
